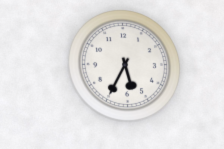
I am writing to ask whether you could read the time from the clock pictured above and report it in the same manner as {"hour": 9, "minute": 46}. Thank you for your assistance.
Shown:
{"hour": 5, "minute": 35}
